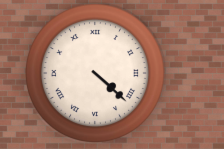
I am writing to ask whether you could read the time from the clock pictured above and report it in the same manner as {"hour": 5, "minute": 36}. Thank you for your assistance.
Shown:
{"hour": 4, "minute": 22}
